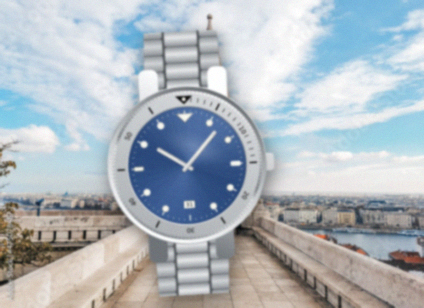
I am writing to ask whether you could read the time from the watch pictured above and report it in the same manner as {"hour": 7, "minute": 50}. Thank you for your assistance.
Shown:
{"hour": 10, "minute": 7}
